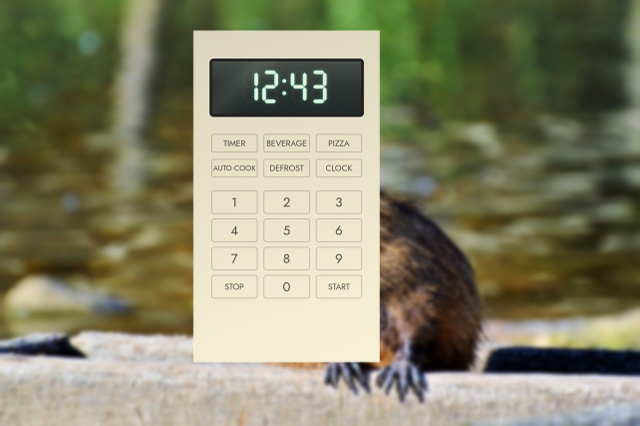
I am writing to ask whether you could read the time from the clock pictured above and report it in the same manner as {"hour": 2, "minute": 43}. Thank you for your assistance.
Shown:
{"hour": 12, "minute": 43}
